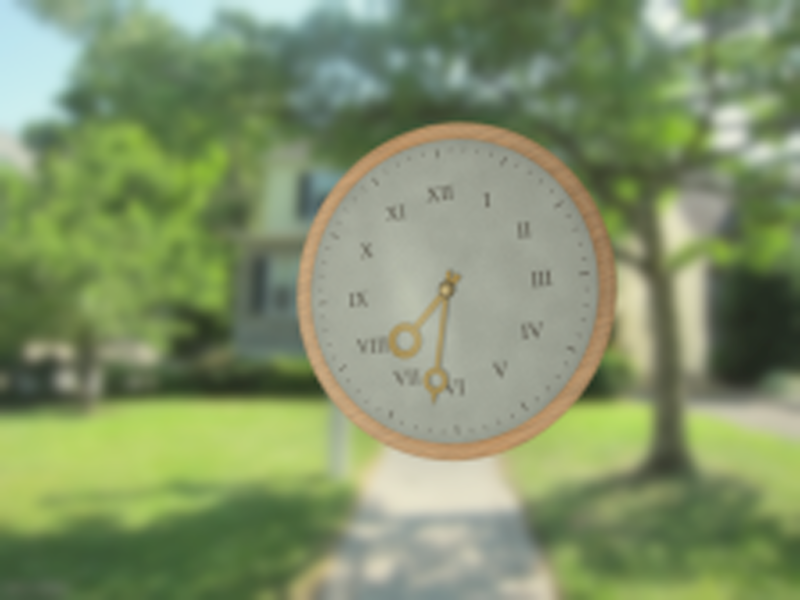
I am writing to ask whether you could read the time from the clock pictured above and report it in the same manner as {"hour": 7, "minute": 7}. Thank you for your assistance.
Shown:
{"hour": 7, "minute": 32}
